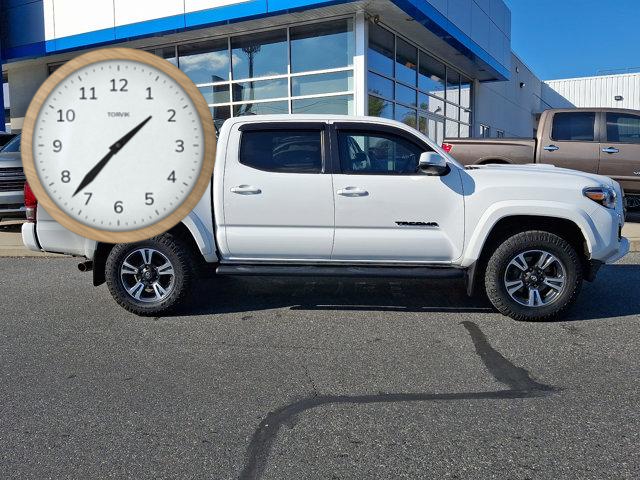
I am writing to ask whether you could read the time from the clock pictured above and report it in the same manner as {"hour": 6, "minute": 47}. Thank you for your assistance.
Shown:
{"hour": 1, "minute": 37}
